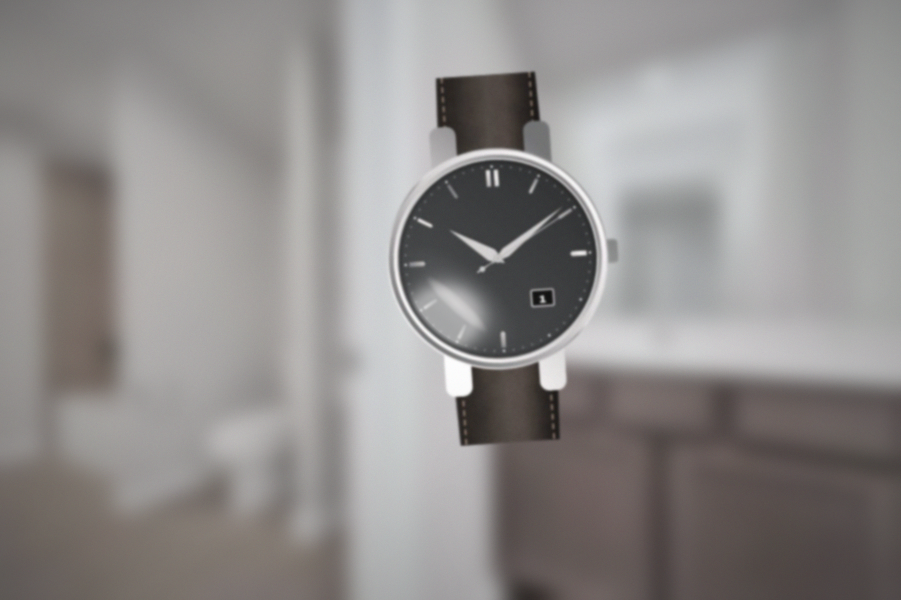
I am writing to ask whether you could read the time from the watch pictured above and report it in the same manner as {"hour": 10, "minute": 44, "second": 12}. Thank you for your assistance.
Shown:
{"hour": 10, "minute": 9, "second": 10}
